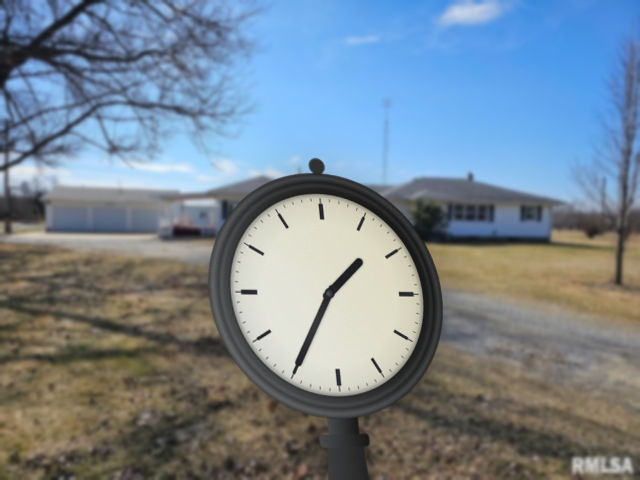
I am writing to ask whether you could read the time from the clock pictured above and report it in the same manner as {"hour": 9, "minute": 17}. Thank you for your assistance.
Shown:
{"hour": 1, "minute": 35}
